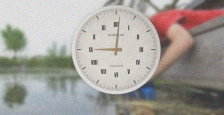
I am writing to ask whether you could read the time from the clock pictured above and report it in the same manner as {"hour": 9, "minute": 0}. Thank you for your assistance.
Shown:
{"hour": 9, "minute": 1}
